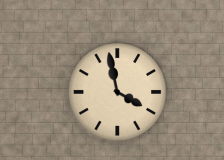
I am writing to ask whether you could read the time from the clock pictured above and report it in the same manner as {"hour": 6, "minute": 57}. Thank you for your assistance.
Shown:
{"hour": 3, "minute": 58}
